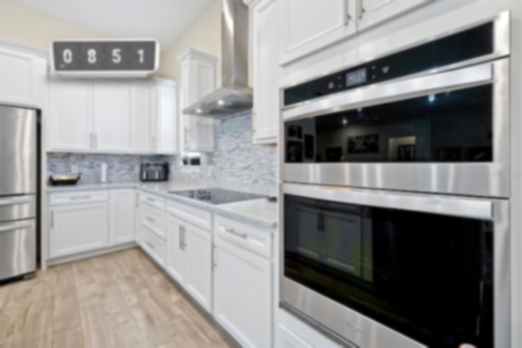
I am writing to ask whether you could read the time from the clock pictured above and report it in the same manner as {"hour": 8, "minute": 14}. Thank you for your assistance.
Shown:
{"hour": 8, "minute": 51}
